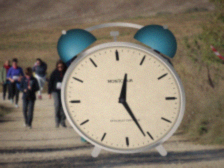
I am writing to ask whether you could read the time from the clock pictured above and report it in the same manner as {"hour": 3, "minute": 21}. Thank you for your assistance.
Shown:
{"hour": 12, "minute": 26}
